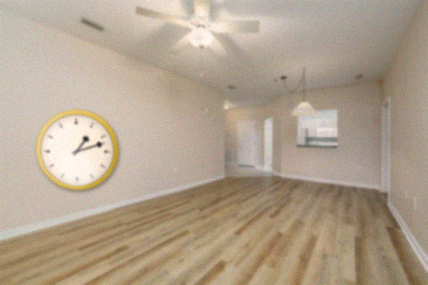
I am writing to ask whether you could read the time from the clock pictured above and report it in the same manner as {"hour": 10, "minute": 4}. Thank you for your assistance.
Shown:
{"hour": 1, "minute": 12}
